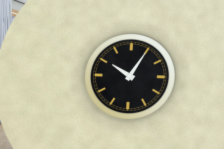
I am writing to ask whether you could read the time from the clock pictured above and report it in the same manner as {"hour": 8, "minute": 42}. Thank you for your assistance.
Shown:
{"hour": 10, "minute": 5}
